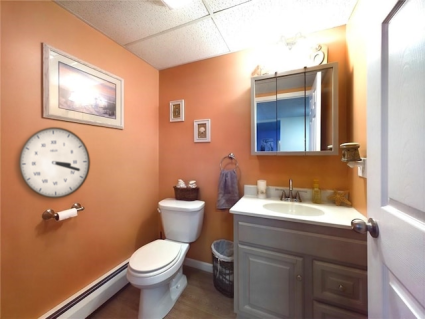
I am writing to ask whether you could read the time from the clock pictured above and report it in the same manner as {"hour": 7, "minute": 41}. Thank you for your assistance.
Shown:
{"hour": 3, "minute": 18}
